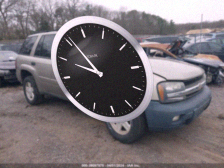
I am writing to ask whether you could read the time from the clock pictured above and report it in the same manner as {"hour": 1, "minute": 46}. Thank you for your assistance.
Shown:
{"hour": 9, "minute": 56}
